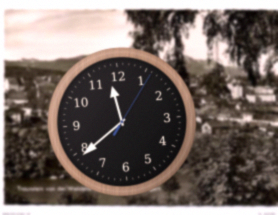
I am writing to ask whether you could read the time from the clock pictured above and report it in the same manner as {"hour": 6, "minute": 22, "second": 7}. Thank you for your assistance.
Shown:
{"hour": 11, "minute": 39, "second": 6}
